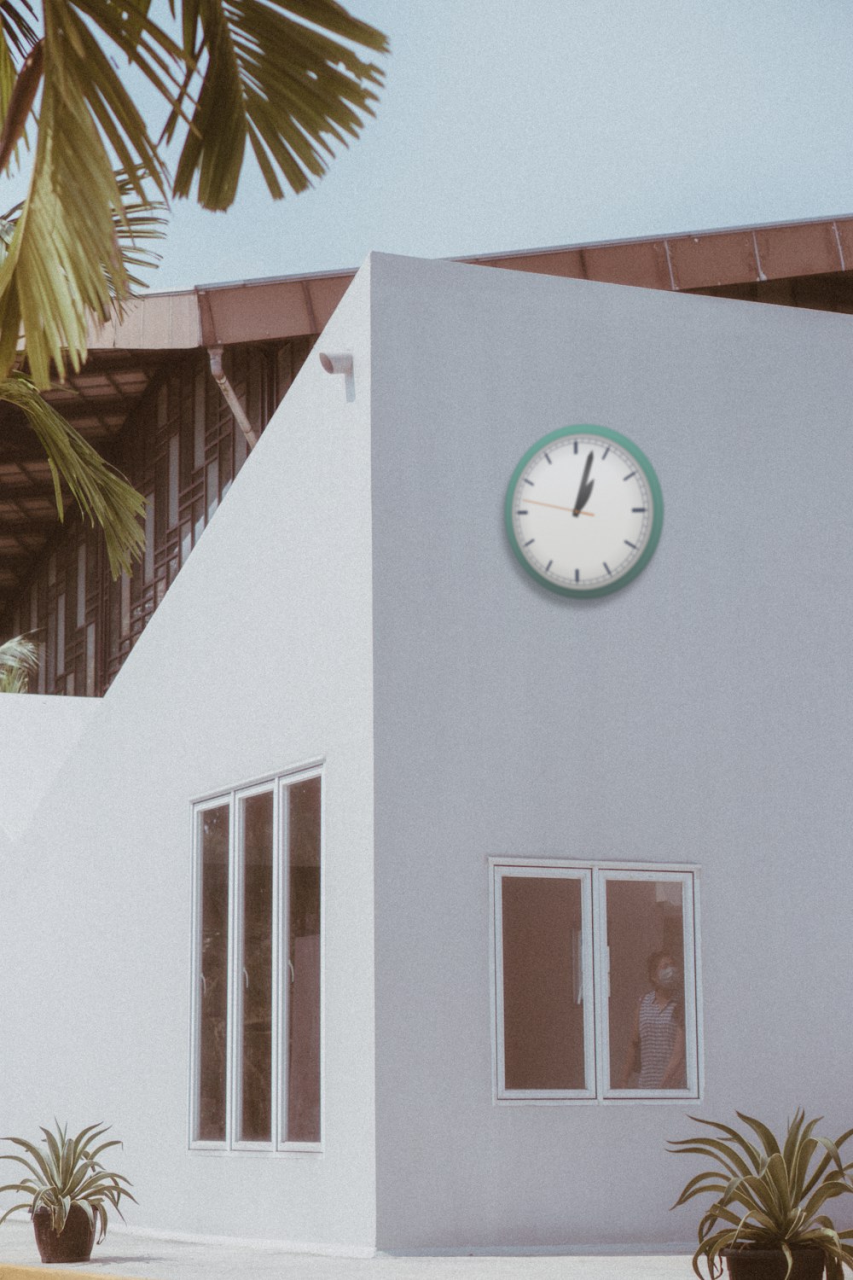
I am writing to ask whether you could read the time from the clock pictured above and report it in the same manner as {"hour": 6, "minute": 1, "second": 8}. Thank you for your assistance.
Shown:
{"hour": 1, "minute": 2, "second": 47}
